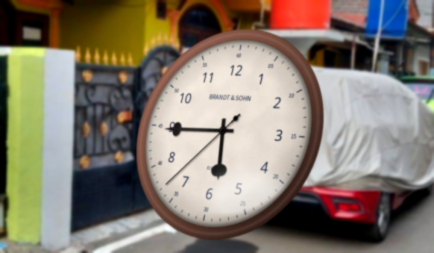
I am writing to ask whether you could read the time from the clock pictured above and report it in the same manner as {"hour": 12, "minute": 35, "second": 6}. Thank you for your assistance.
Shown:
{"hour": 5, "minute": 44, "second": 37}
